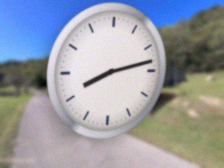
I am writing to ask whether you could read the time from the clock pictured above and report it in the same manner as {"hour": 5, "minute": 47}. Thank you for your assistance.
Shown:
{"hour": 8, "minute": 13}
